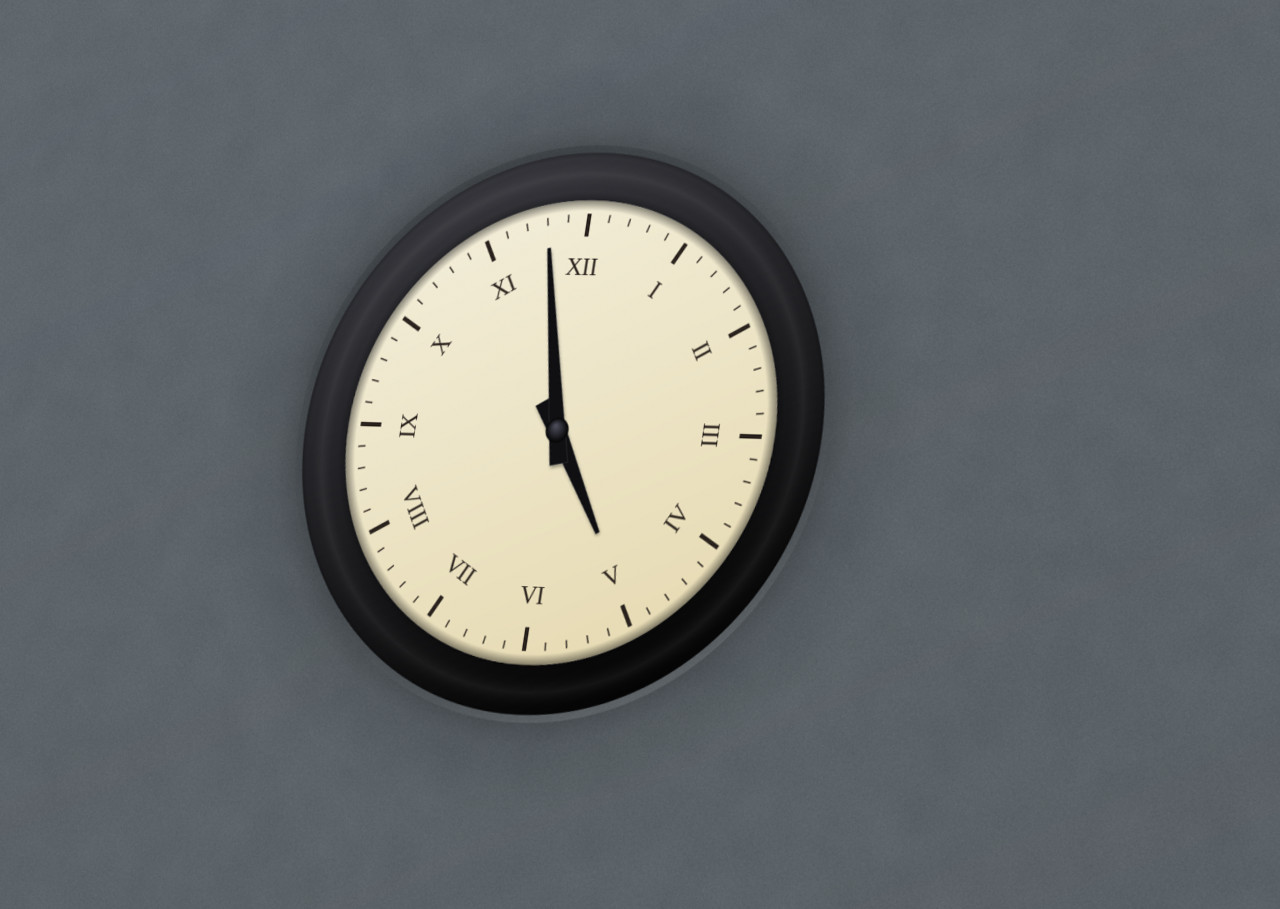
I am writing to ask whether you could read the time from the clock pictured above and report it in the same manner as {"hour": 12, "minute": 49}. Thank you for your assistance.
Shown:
{"hour": 4, "minute": 58}
